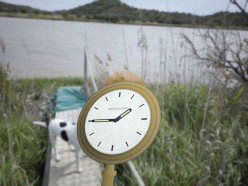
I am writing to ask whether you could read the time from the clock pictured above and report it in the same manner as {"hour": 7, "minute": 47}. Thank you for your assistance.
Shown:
{"hour": 1, "minute": 45}
